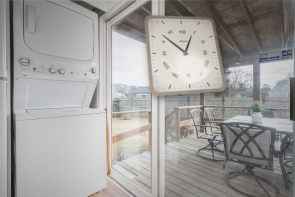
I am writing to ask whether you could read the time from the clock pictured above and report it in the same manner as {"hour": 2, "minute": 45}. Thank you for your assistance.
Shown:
{"hour": 12, "minute": 52}
